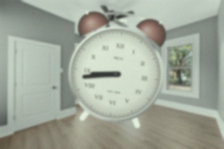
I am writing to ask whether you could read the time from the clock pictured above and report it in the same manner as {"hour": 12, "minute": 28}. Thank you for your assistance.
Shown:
{"hour": 8, "minute": 43}
